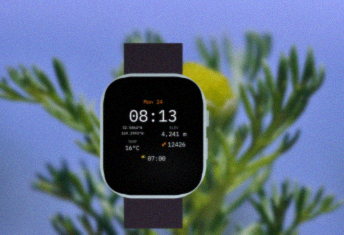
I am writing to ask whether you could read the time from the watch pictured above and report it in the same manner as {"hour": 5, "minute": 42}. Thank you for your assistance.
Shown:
{"hour": 8, "minute": 13}
